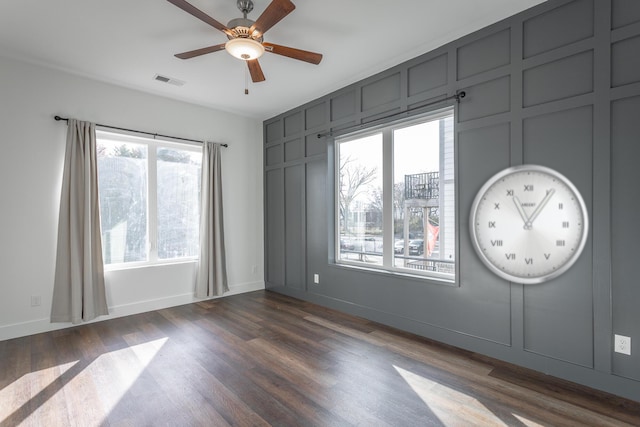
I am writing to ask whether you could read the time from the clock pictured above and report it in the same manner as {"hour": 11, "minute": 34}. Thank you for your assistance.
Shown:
{"hour": 11, "minute": 6}
